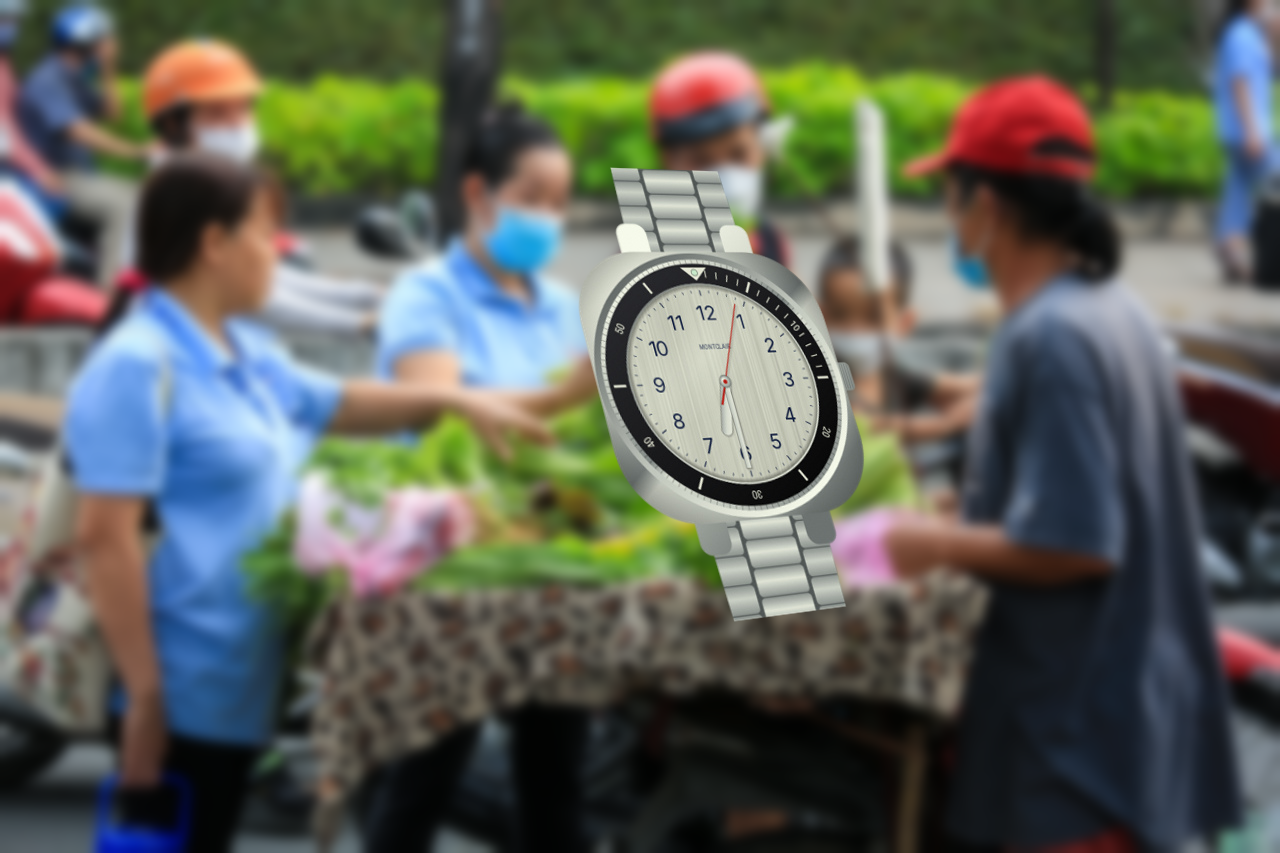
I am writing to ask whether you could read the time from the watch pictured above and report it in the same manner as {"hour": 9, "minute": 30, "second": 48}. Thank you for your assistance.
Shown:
{"hour": 6, "minute": 30, "second": 4}
